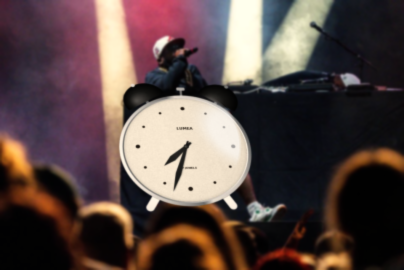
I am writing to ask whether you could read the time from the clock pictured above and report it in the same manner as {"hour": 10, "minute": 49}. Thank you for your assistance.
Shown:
{"hour": 7, "minute": 33}
